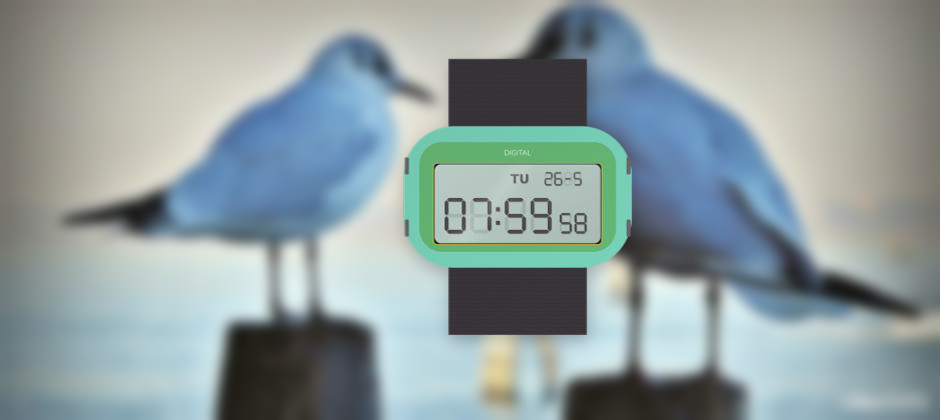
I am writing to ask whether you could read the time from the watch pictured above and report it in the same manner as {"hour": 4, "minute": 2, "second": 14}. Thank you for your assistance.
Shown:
{"hour": 7, "minute": 59, "second": 58}
